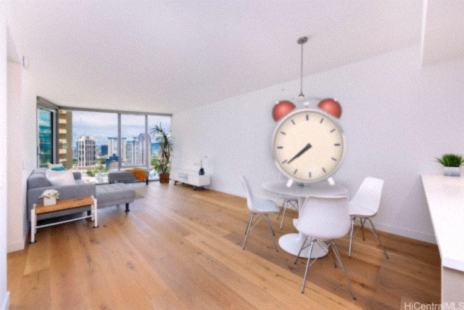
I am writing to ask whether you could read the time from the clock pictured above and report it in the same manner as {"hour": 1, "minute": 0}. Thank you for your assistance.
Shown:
{"hour": 7, "minute": 39}
